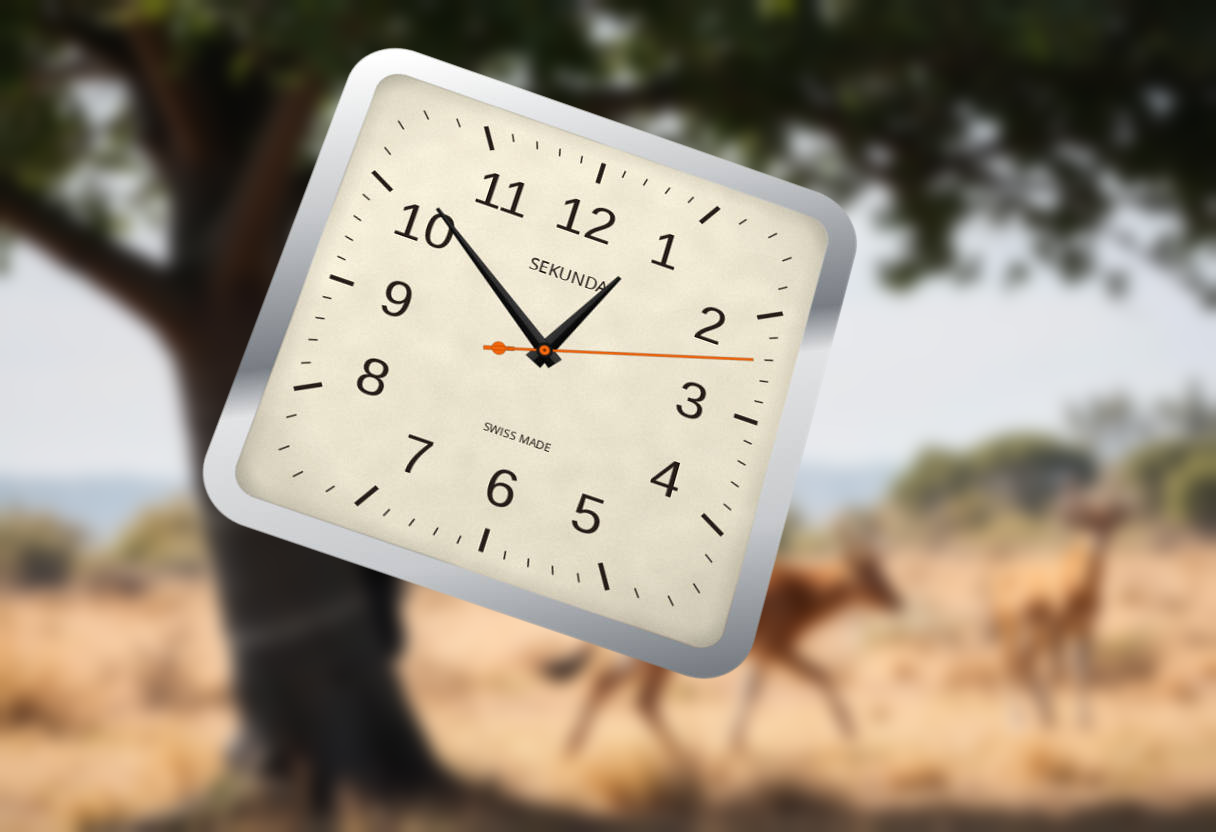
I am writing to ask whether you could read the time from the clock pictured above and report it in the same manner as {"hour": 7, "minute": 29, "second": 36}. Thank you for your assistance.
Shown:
{"hour": 12, "minute": 51, "second": 12}
